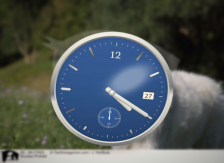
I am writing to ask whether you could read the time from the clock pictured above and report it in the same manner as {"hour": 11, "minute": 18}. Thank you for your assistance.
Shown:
{"hour": 4, "minute": 20}
